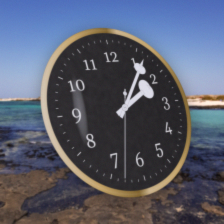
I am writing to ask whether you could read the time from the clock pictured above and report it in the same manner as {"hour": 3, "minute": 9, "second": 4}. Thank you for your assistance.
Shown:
{"hour": 2, "minute": 6, "second": 33}
